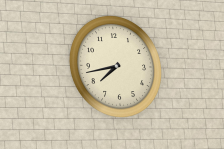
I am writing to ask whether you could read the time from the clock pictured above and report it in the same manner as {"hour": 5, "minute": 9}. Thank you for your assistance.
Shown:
{"hour": 7, "minute": 43}
